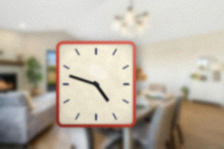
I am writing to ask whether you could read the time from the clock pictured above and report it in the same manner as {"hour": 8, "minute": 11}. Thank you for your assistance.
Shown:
{"hour": 4, "minute": 48}
